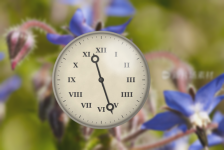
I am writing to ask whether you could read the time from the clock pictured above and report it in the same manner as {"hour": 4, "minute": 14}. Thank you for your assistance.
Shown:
{"hour": 11, "minute": 27}
